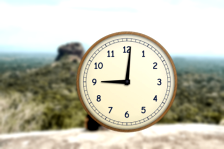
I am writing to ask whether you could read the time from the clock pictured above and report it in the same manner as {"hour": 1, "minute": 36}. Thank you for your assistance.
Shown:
{"hour": 9, "minute": 1}
